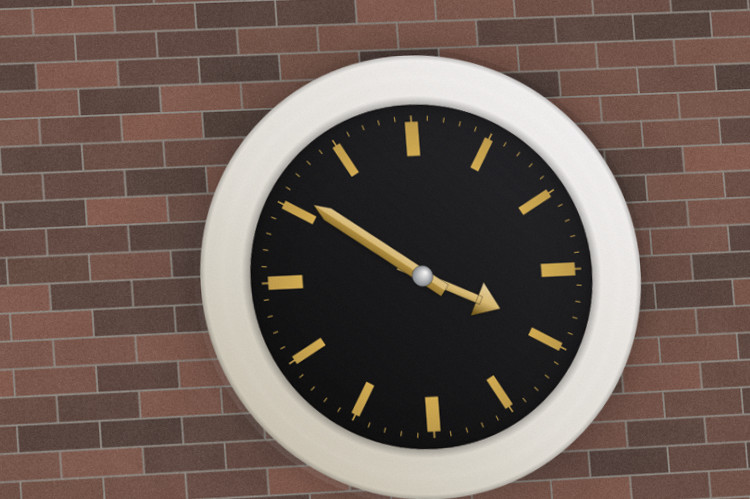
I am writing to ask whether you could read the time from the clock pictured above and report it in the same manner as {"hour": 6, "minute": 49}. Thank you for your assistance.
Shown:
{"hour": 3, "minute": 51}
